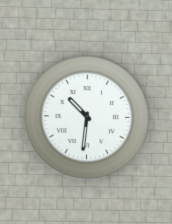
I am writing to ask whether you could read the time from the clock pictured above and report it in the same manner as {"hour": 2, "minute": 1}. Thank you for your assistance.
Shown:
{"hour": 10, "minute": 31}
